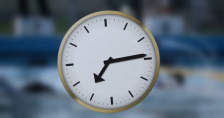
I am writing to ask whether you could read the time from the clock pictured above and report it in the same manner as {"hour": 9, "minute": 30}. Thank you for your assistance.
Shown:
{"hour": 7, "minute": 14}
